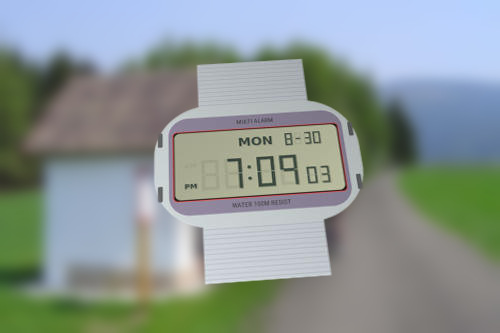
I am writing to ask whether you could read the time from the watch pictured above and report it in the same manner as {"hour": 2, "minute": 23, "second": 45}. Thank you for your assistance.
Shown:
{"hour": 7, "minute": 9, "second": 3}
